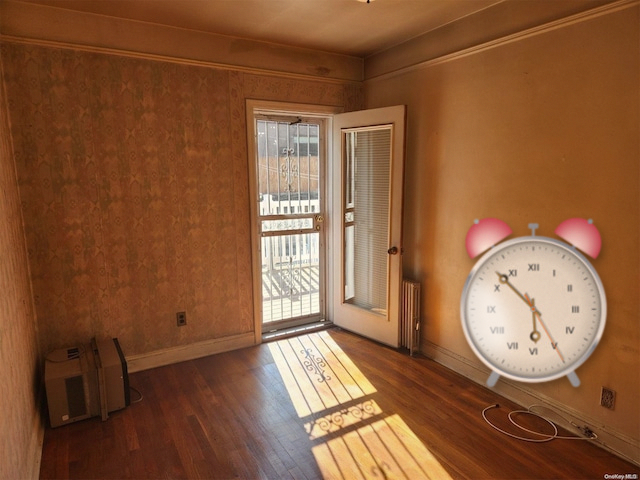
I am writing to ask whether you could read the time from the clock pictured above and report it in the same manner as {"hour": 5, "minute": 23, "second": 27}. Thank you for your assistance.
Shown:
{"hour": 5, "minute": 52, "second": 25}
